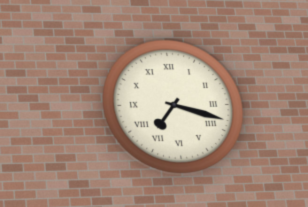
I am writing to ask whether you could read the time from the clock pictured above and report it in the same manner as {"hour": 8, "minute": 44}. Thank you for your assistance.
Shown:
{"hour": 7, "minute": 18}
